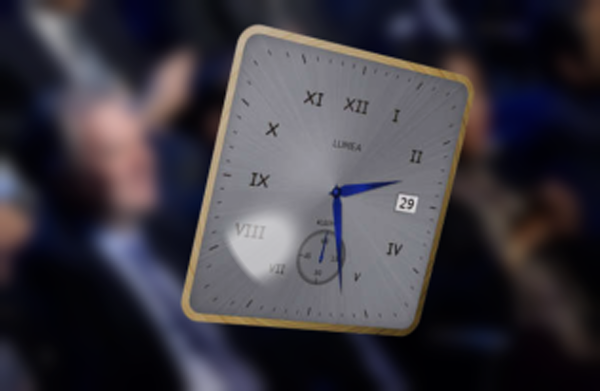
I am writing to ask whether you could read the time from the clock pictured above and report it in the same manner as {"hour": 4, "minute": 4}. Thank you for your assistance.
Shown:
{"hour": 2, "minute": 27}
